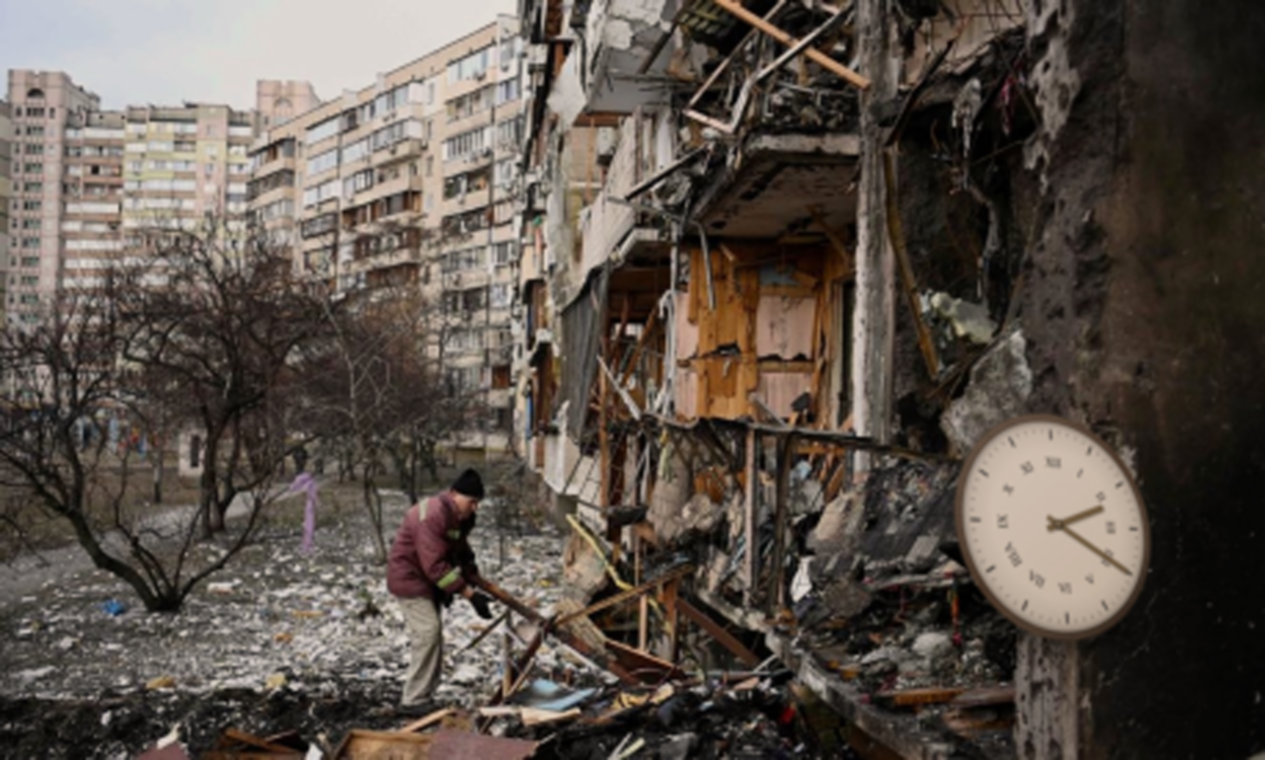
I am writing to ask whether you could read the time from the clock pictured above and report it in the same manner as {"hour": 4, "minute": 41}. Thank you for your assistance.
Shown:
{"hour": 2, "minute": 20}
